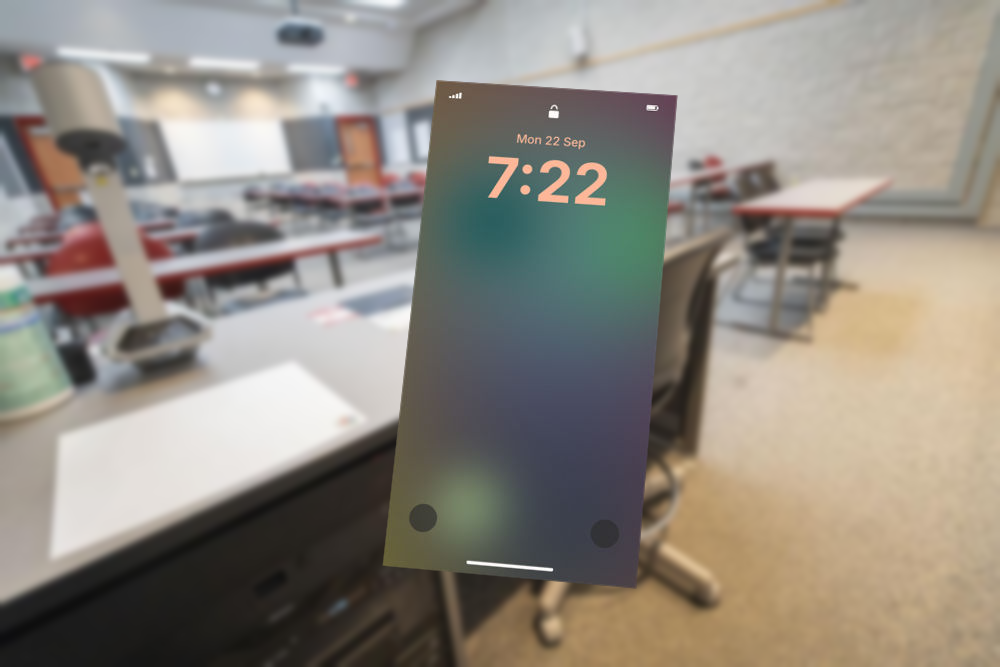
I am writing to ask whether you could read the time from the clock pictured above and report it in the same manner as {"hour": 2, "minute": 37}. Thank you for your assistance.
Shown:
{"hour": 7, "minute": 22}
